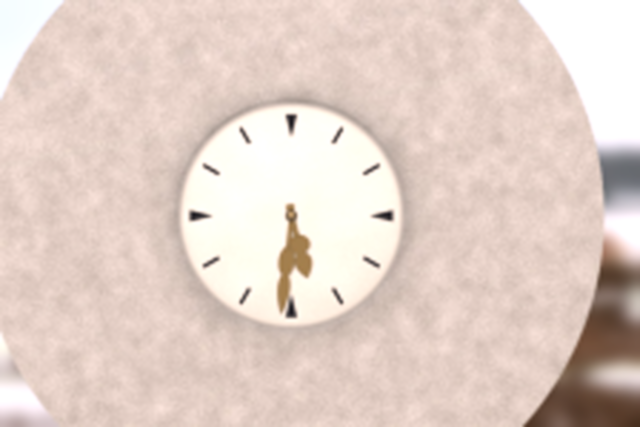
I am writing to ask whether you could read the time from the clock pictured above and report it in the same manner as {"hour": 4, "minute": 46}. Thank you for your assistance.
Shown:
{"hour": 5, "minute": 31}
